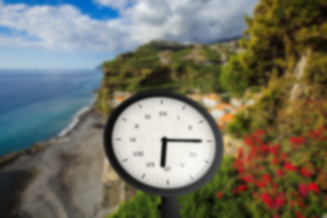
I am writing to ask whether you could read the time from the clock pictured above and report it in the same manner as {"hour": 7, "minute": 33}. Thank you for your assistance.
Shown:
{"hour": 6, "minute": 15}
